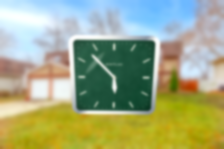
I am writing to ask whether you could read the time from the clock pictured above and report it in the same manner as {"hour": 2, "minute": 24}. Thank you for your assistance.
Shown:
{"hour": 5, "minute": 53}
